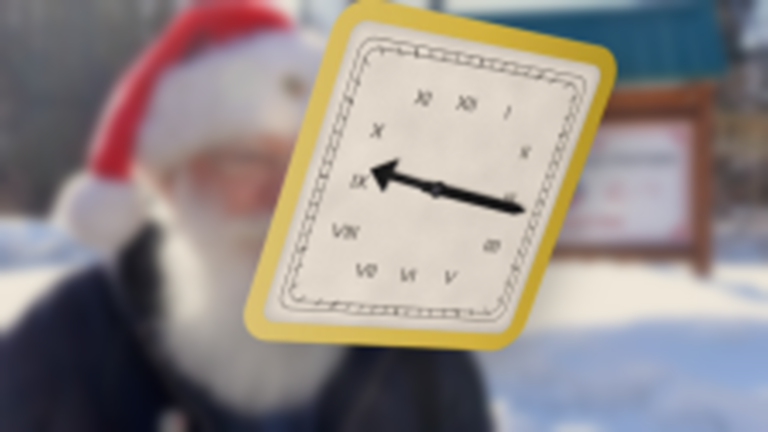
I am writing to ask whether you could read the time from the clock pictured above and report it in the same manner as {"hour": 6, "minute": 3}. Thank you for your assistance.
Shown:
{"hour": 9, "minute": 16}
